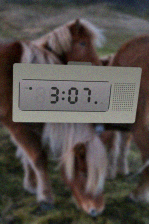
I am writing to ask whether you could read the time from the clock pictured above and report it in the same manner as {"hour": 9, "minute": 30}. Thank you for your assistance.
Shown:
{"hour": 3, "minute": 7}
